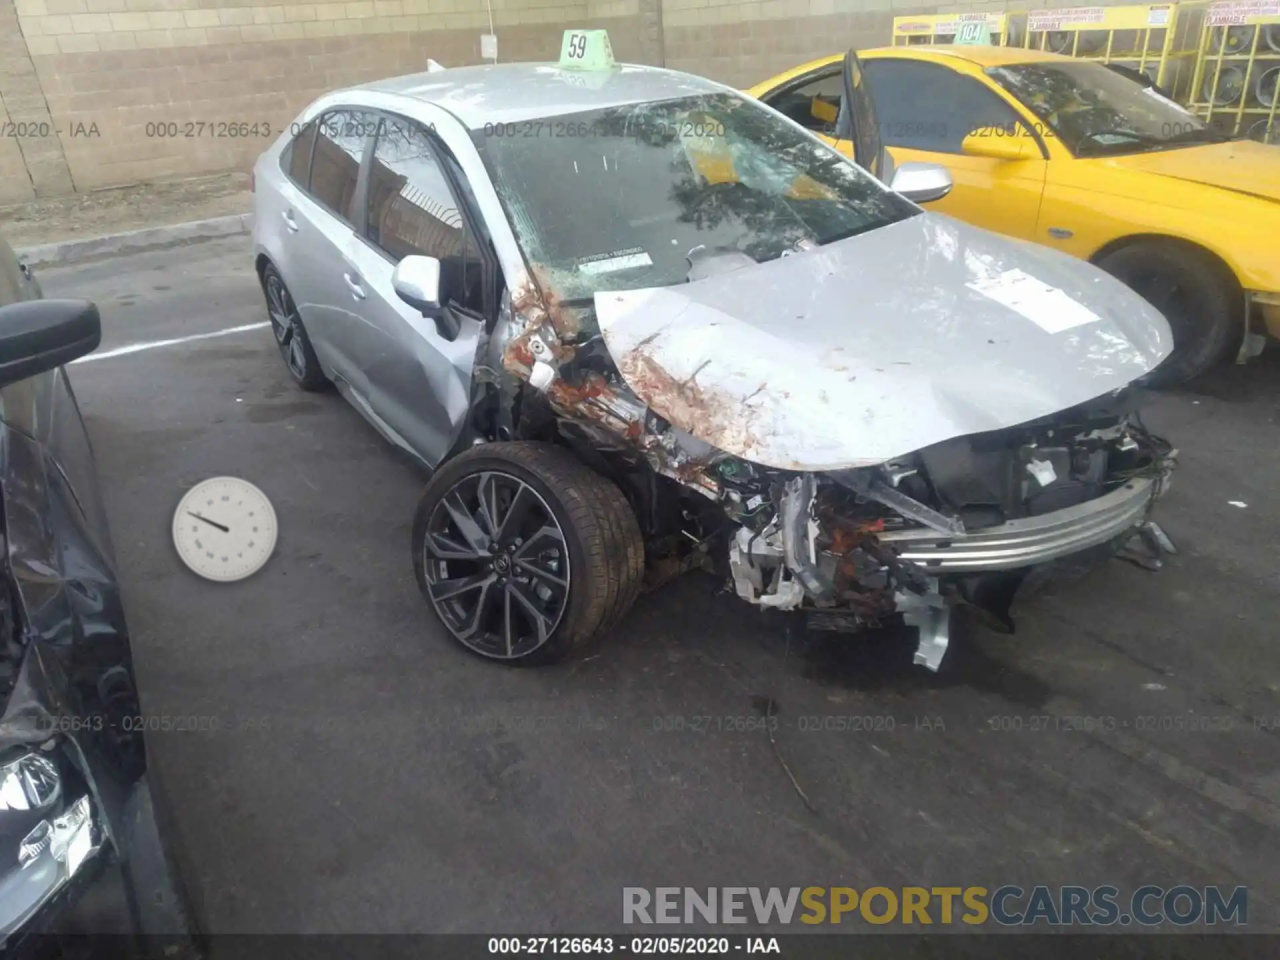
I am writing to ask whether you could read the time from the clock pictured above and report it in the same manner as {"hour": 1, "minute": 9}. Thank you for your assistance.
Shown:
{"hour": 9, "minute": 49}
